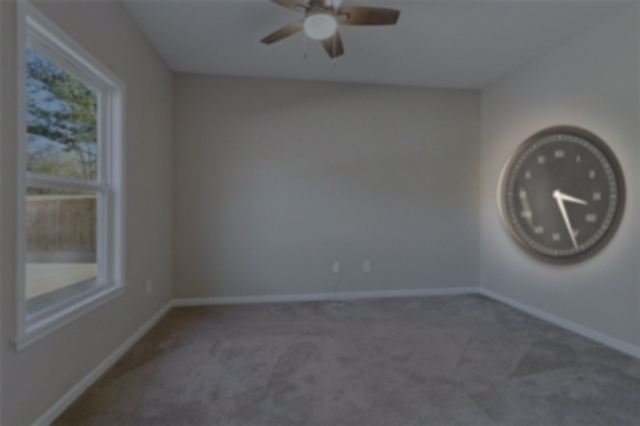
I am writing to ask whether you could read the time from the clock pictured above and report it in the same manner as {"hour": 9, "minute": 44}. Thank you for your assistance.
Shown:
{"hour": 3, "minute": 26}
